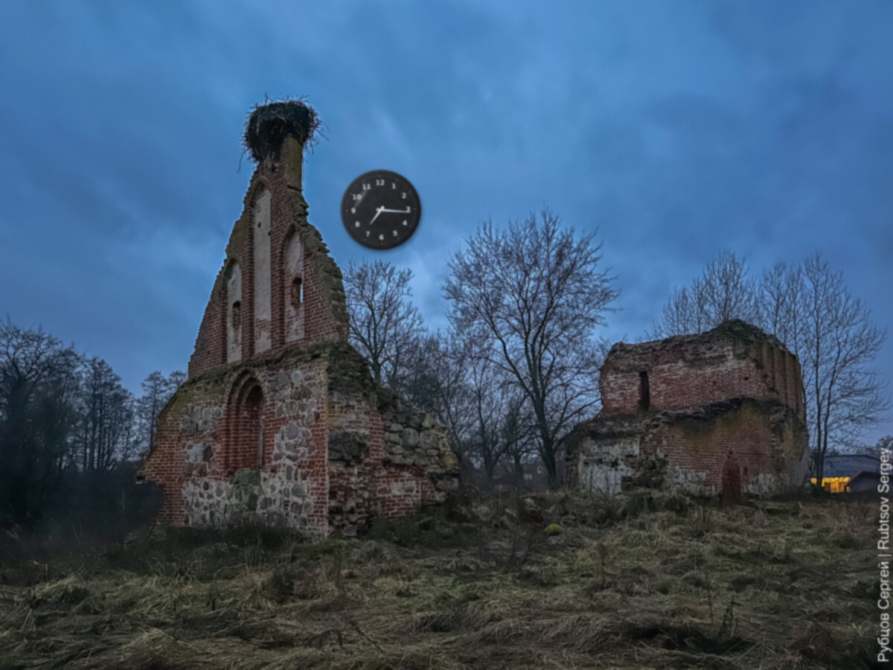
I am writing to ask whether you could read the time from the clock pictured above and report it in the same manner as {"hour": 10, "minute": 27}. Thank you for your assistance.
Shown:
{"hour": 7, "minute": 16}
